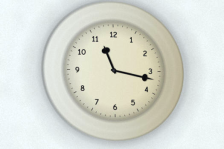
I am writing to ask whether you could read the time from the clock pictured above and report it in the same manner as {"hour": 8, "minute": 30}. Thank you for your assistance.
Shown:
{"hour": 11, "minute": 17}
